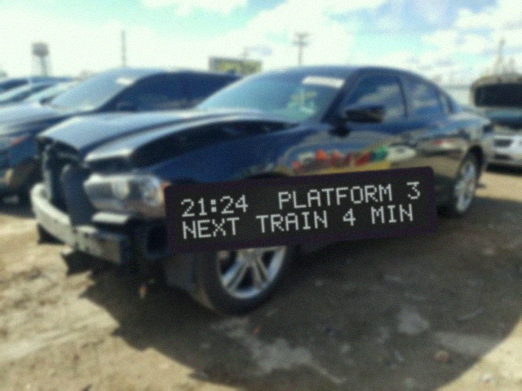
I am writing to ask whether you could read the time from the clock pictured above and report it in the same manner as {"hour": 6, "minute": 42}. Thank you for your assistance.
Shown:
{"hour": 21, "minute": 24}
